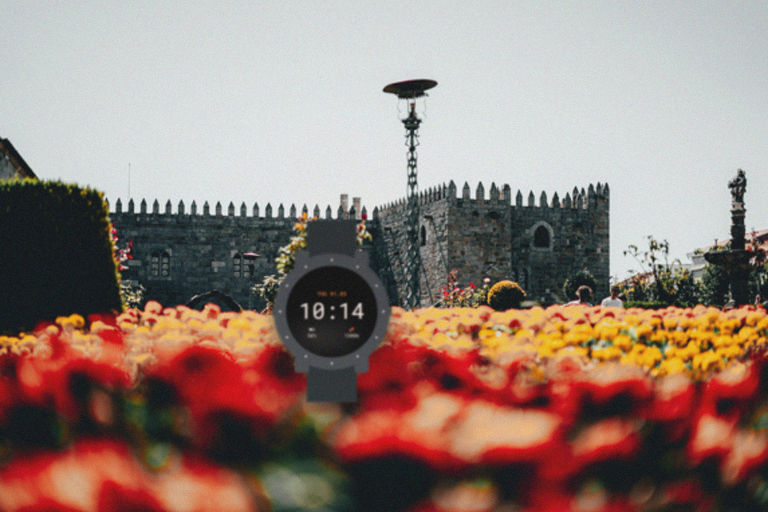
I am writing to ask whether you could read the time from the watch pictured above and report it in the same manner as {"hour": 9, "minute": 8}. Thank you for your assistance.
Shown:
{"hour": 10, "minute": 14}
